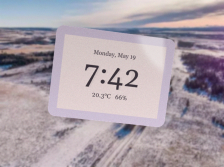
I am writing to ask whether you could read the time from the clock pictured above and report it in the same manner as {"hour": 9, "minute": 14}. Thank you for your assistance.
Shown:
{"hour": 7, "minute": 42}
